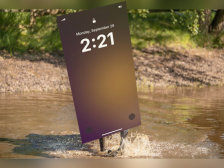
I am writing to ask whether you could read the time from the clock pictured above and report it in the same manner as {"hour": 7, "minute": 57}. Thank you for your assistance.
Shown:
{"hour": 2, "minute": 21}
